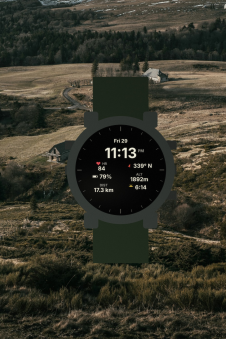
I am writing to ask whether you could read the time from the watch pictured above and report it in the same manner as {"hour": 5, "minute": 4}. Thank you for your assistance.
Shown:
{"hour": 11, "minute": 13}
